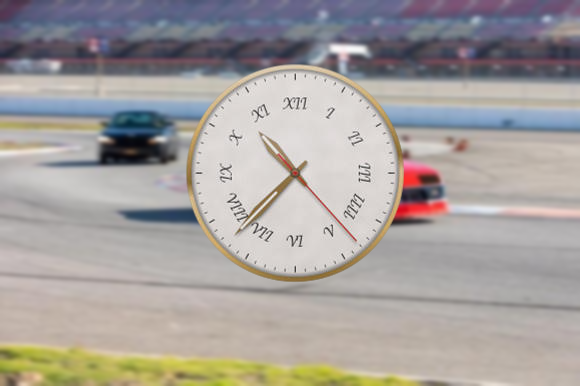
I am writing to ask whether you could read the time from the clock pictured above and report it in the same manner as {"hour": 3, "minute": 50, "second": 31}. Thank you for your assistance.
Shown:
{"hour": 10, "minute": 37, "second": 23}
